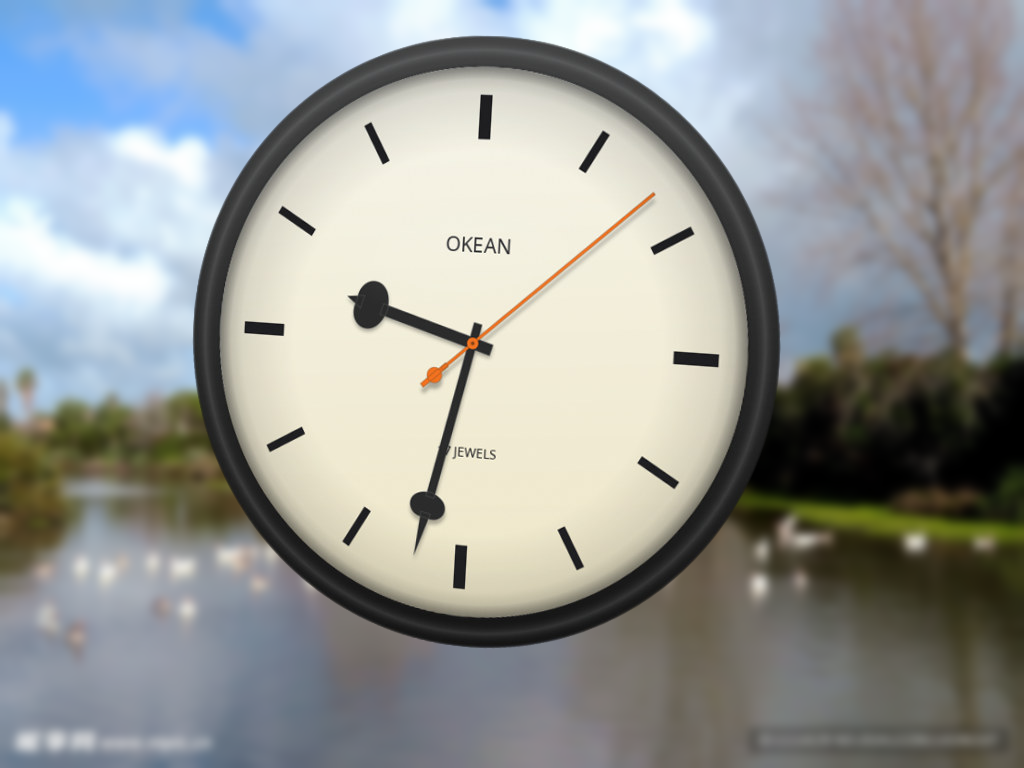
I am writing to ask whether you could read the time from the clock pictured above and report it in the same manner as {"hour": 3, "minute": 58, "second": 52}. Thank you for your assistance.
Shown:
{"hour": 9, "minute": 32, "second": 8}
